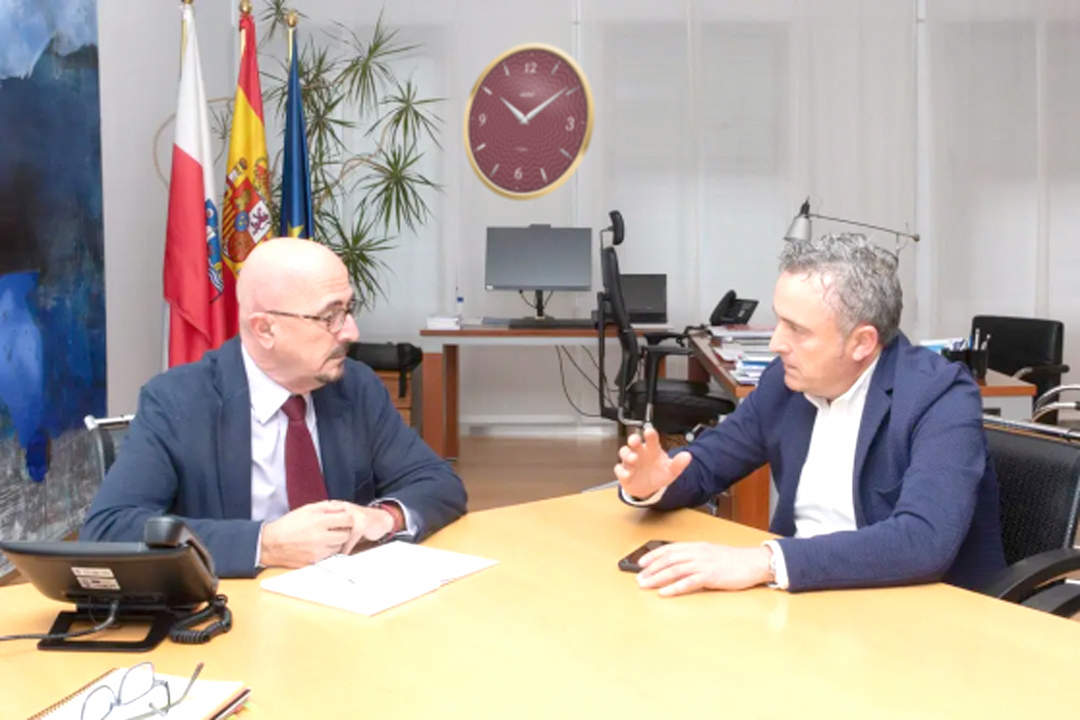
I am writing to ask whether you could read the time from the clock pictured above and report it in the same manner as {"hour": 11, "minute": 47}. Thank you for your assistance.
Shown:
{"hour": 10, "minute": 9}
